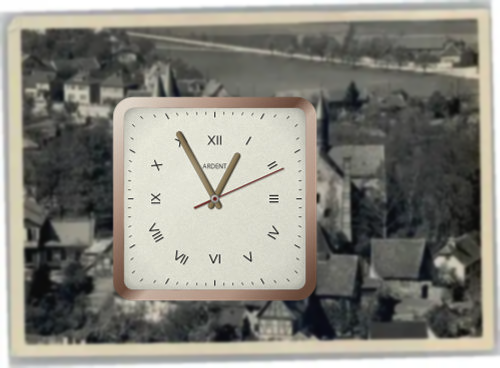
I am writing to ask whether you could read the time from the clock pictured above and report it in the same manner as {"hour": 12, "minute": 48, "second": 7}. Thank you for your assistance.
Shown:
{"hour": 12, "minute": 55, "second": 11}
